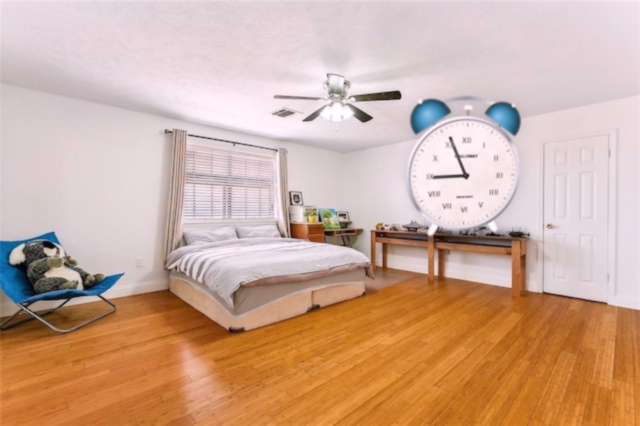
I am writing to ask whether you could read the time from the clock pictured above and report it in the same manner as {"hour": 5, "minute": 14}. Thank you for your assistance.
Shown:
{"hour": 8, "minute": 56}
